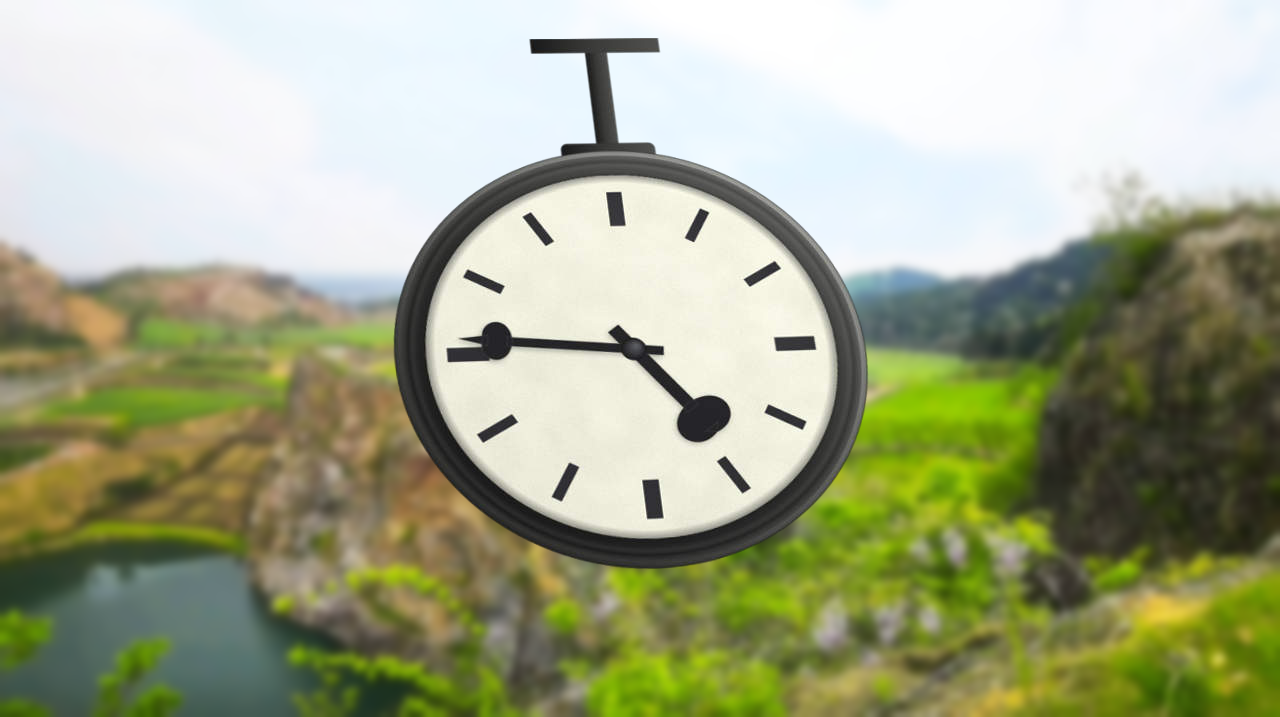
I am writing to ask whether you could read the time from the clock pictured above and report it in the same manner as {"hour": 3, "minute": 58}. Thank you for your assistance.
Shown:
{"hour": 4, "minute": 46}
